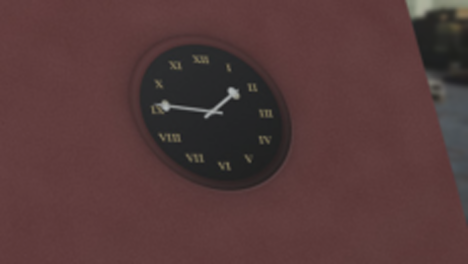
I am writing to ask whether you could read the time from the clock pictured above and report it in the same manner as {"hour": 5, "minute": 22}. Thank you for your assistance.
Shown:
{"hour": 1, "minute": 46}
